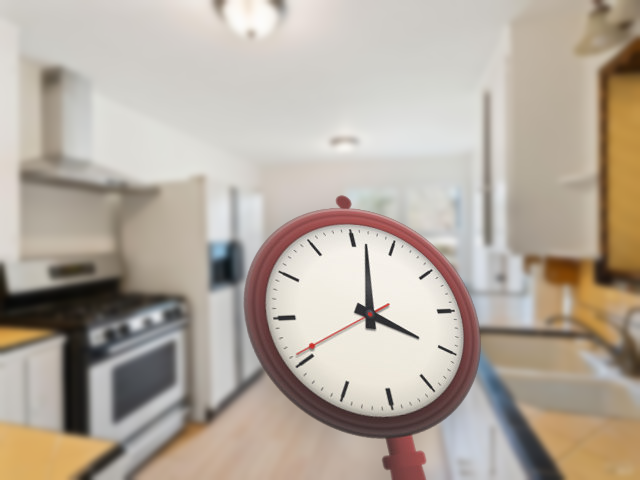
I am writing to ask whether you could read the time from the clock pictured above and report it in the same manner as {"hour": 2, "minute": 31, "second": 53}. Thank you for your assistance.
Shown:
{"hour": 4, "minute": 1, "second": 41}
